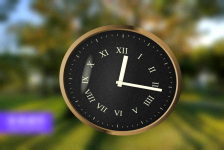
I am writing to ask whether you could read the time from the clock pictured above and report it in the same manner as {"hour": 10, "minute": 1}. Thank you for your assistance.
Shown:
{"hour": 12, "minute": 16}
